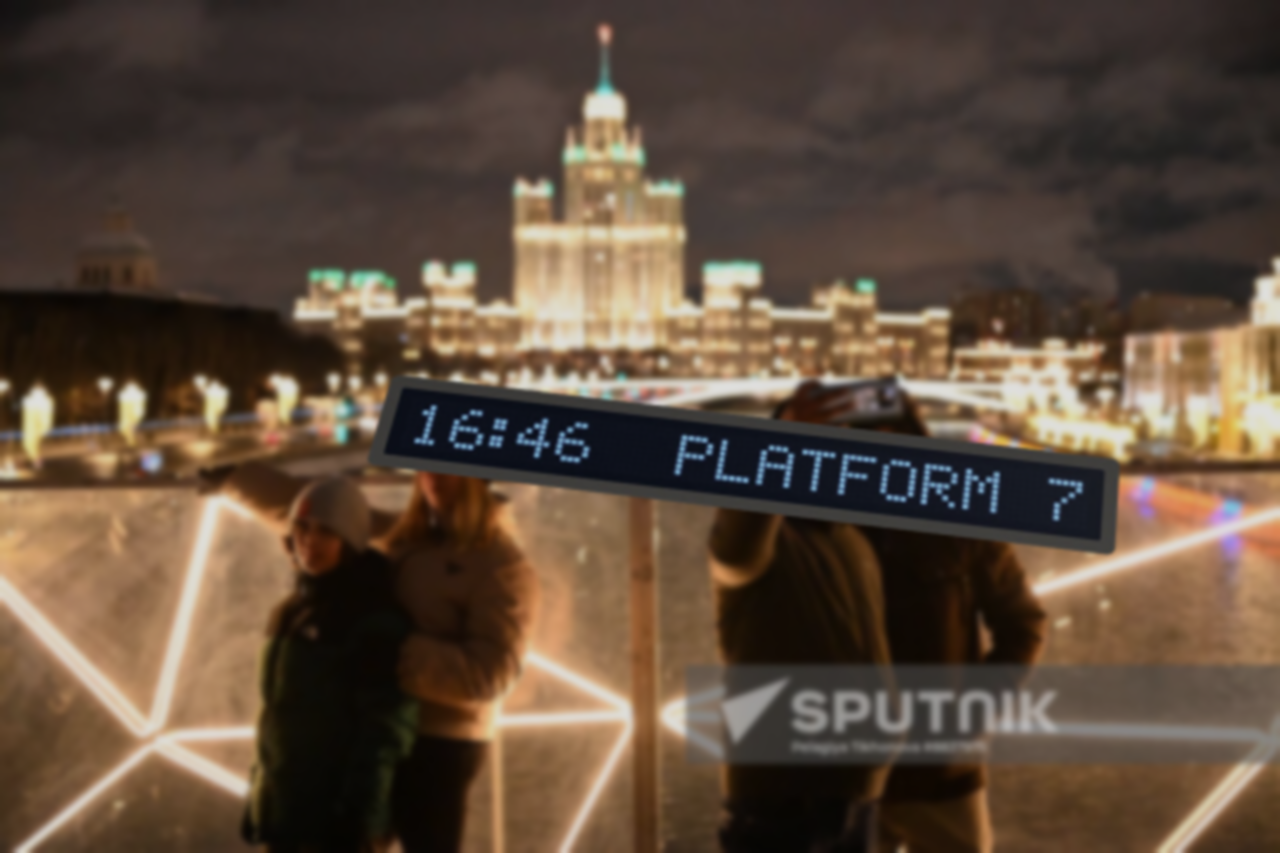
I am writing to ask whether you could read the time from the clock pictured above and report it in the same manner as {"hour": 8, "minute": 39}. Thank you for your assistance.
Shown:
{"hour": 16, "minute": 46}
